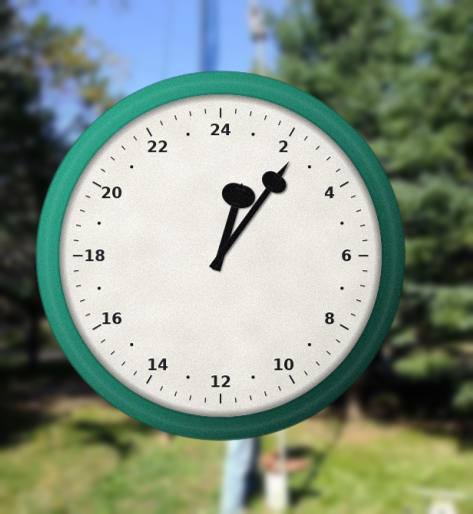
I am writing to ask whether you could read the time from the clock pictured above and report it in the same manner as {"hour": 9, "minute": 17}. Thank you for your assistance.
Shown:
{"hour": 1, "minute": 6}
